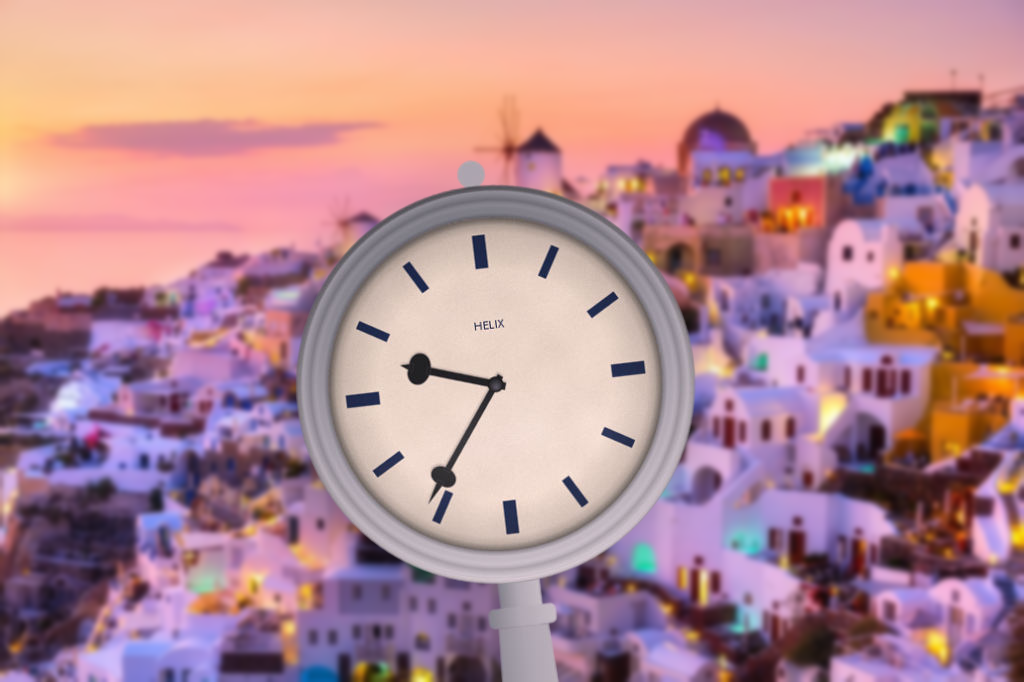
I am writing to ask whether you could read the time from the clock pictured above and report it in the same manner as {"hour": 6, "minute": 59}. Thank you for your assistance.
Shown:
{"hour": 9, "minute": 36}
